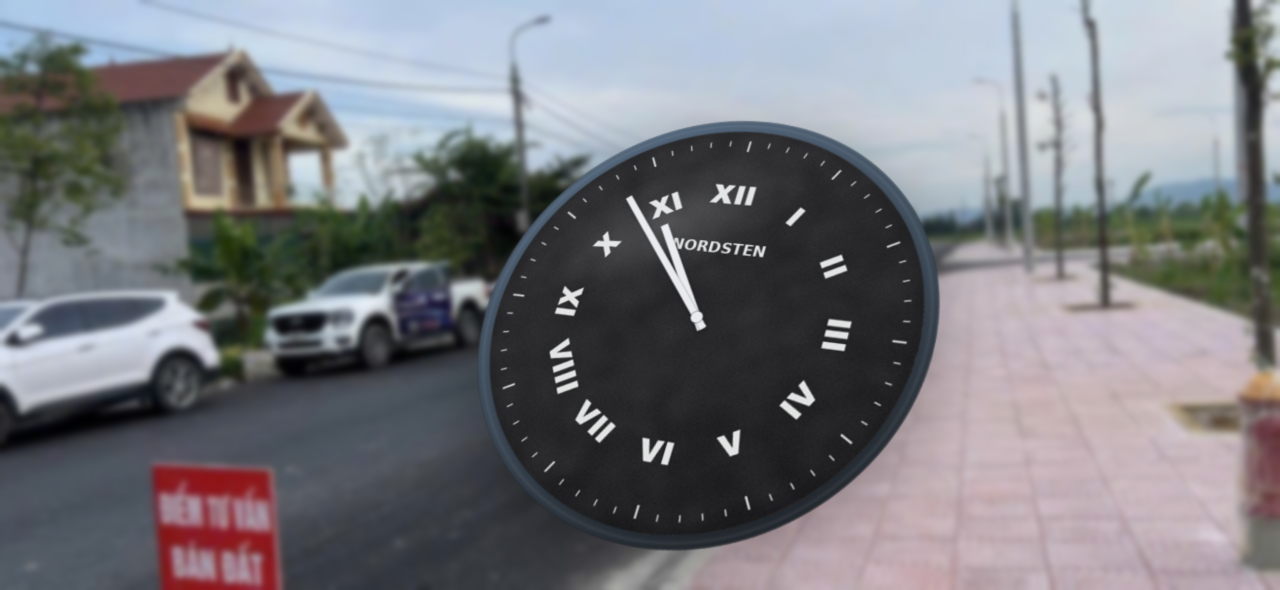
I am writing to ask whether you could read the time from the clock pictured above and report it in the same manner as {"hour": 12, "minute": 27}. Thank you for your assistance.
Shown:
{"hour": 10, "minute": 53}
